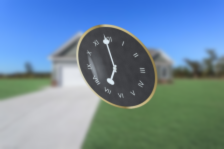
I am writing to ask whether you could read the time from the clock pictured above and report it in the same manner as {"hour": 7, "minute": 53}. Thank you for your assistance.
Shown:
{"hour": 6, "minute": 59}
